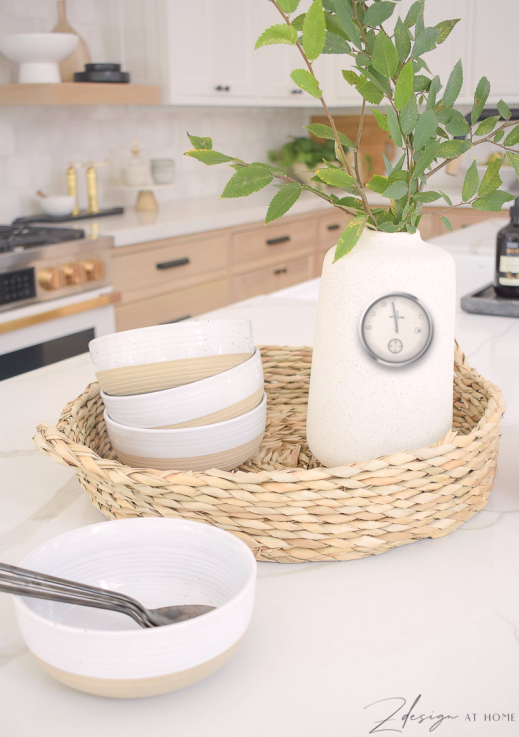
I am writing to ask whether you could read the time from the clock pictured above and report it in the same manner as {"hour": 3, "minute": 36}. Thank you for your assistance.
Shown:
{"hour": 11, "minute": 58}
